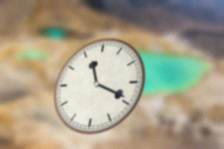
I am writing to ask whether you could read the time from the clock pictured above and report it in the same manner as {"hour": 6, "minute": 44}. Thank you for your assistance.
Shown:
{"hour": 11, "minute": 19}
